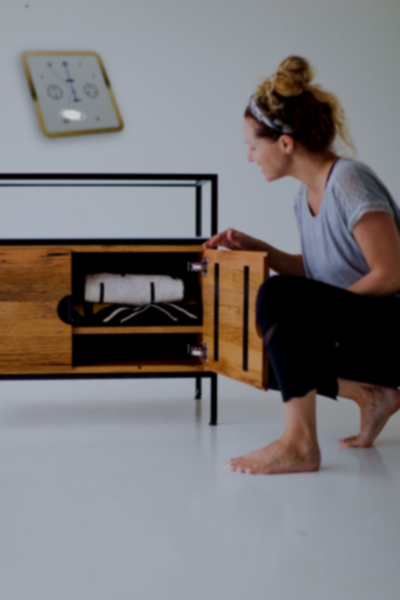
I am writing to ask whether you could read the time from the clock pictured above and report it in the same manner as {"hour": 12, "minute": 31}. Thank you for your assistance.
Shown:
{"hour": 6, "minute": 54}
